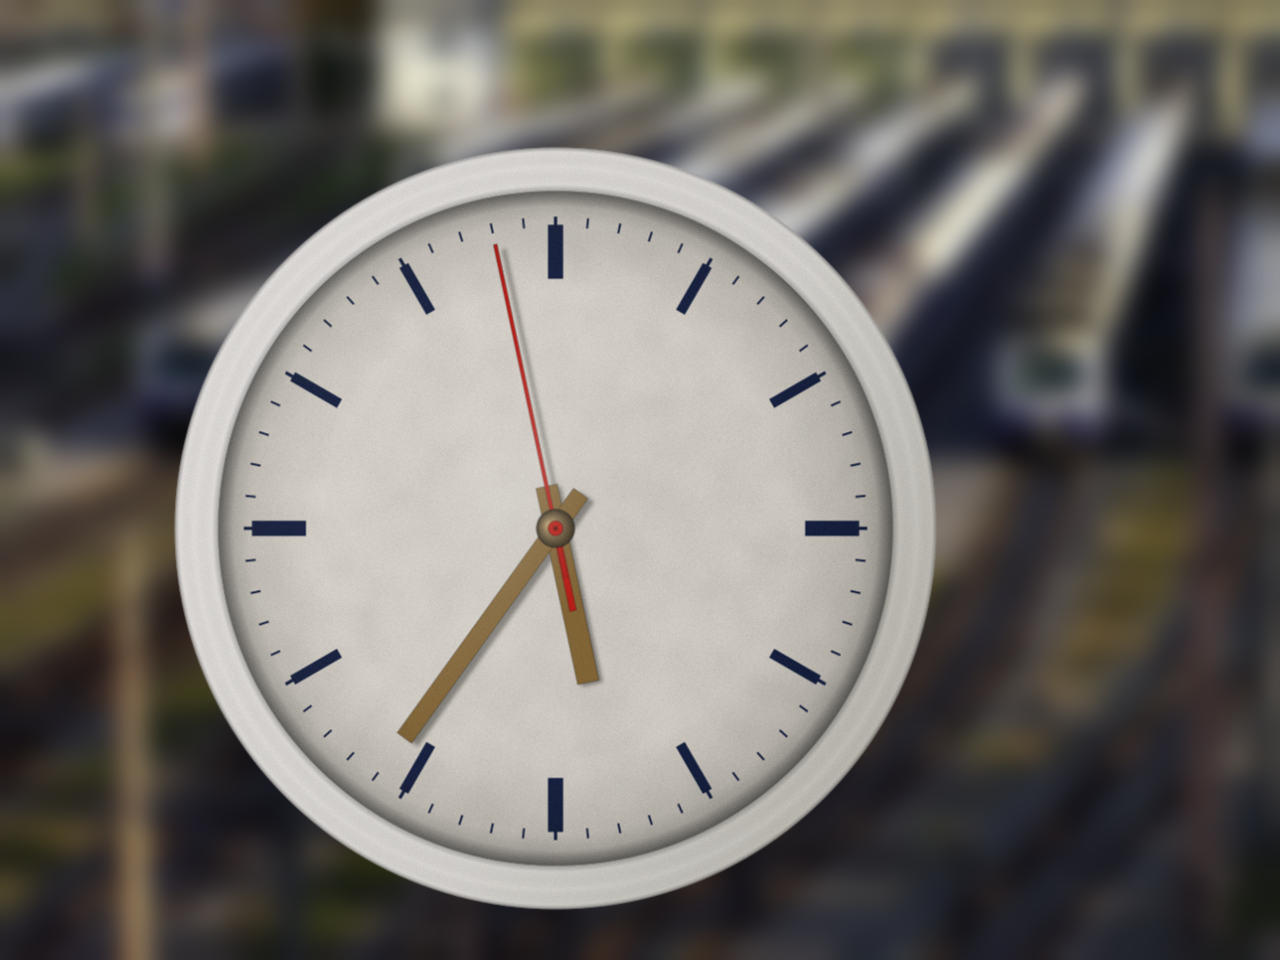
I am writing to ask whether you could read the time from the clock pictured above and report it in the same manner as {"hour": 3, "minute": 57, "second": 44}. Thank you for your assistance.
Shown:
{"hour": 5, "minute": 35, "second": 58}
